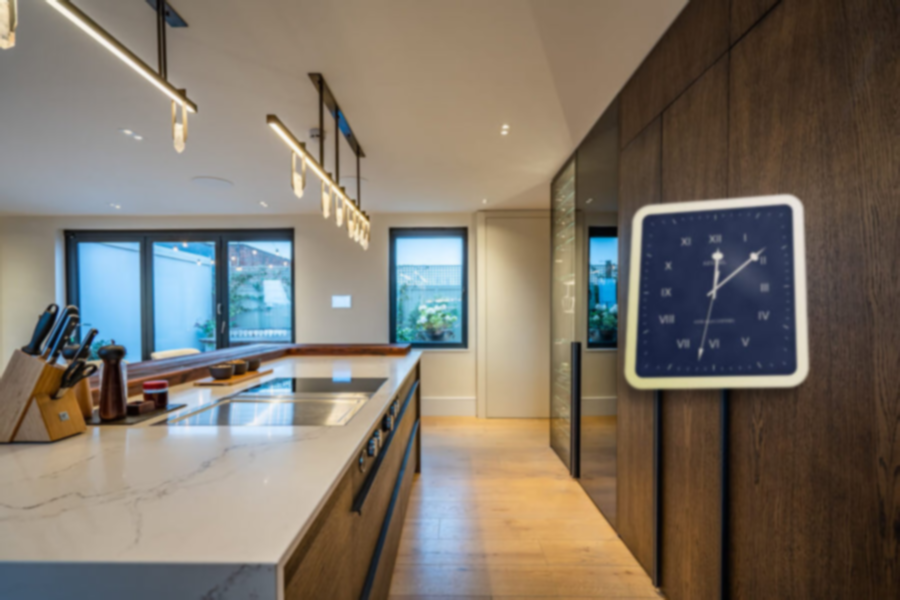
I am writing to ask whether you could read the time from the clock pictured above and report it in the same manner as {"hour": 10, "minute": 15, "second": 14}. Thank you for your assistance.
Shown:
{"hour": 12, "minute": 8, "second": 32}
